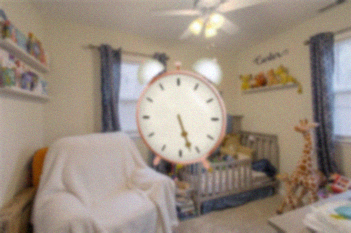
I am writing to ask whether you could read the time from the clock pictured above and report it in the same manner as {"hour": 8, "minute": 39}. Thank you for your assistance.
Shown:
{"hour": 5, "minute": 27}
